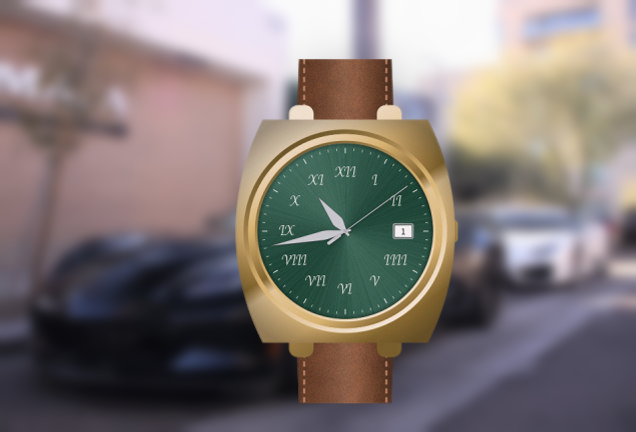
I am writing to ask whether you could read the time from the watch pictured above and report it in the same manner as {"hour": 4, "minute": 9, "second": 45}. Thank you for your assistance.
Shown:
{"hour": 10, "minute": 43, "second": 9}
